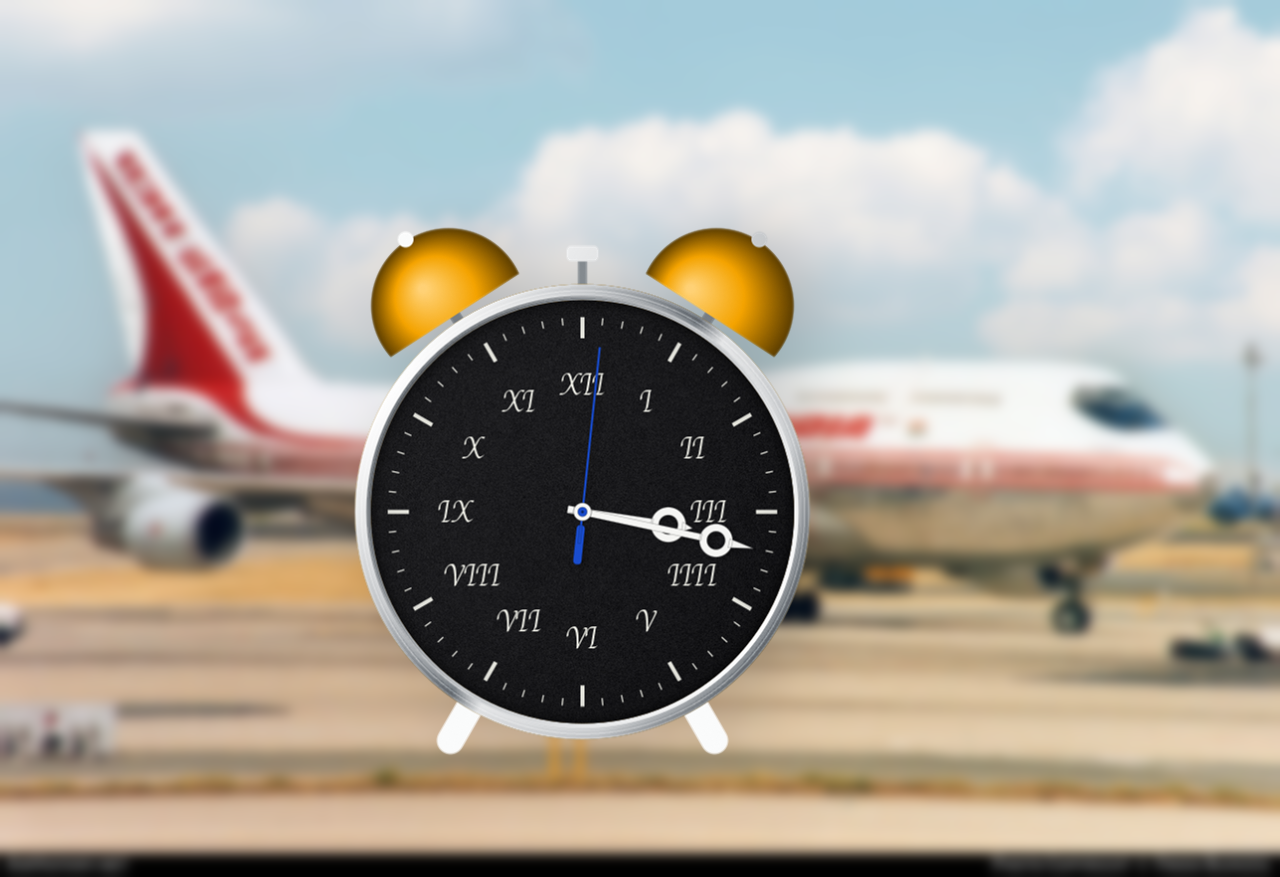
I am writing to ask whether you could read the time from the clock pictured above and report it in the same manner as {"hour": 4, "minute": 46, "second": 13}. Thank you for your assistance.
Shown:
{"hour": 3, "minute": 17, "second": 1}
